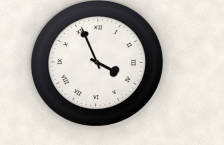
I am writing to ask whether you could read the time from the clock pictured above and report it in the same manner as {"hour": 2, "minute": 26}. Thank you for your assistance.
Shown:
{"hour": 3, "minute": 56}
